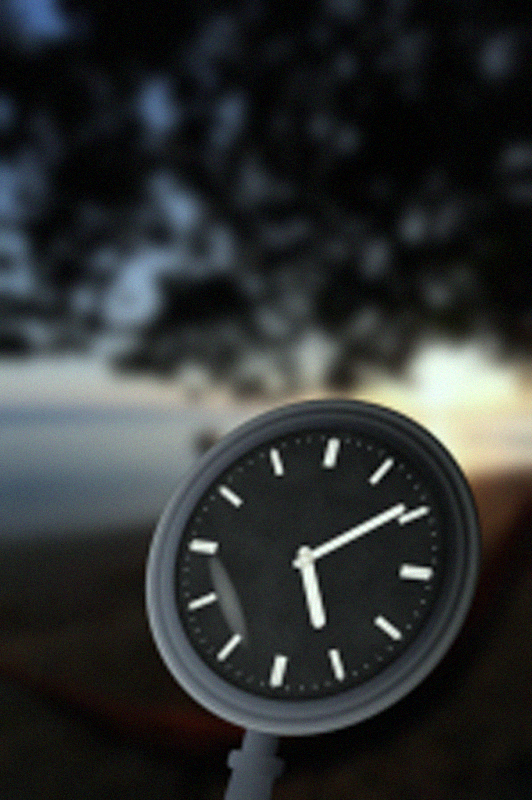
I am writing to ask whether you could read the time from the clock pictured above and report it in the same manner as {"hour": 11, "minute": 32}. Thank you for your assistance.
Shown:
{"hour": 5, "minute": 9}
